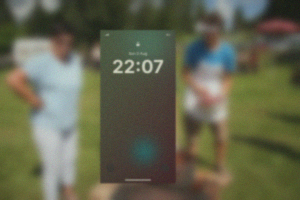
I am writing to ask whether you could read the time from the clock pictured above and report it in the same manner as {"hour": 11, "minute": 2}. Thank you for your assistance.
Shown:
{"hour": 22, "minute": 7}
